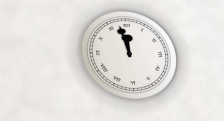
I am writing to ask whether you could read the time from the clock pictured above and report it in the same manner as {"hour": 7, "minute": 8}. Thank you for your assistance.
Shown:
{"hour": 11, "minute": 58}
